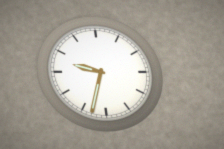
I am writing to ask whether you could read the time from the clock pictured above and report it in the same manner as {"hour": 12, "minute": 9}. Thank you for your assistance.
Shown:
{"hour": 9, "minute": 33}
